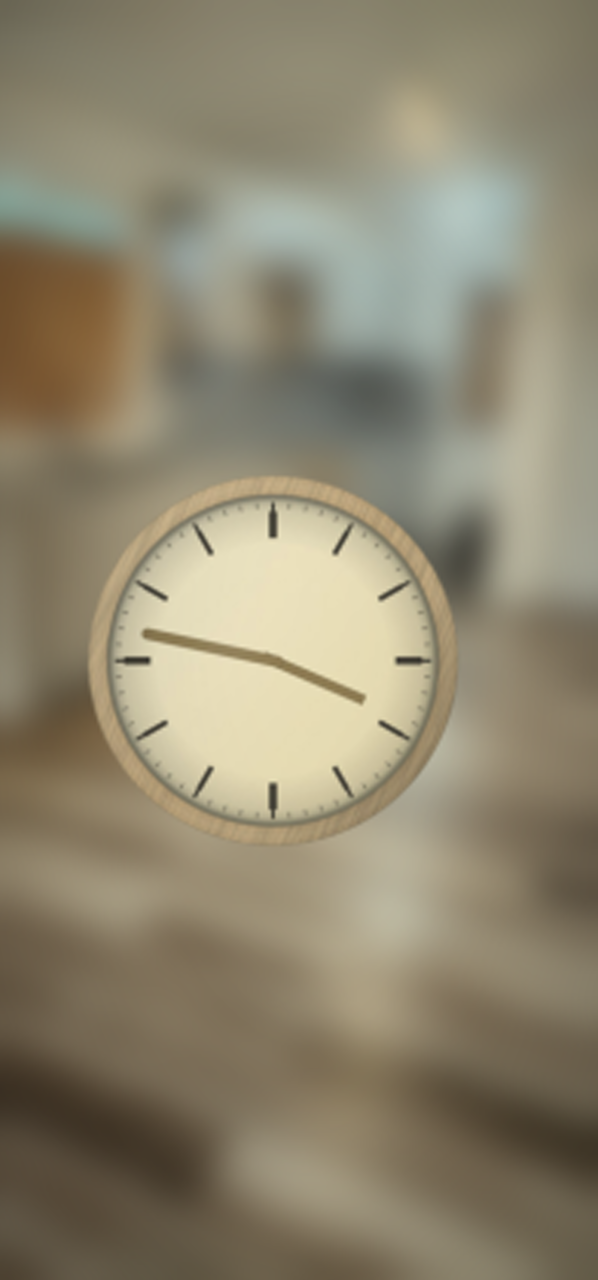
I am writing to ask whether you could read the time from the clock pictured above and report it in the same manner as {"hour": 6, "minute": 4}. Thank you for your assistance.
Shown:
{"hour": 3, "minute": 47}
